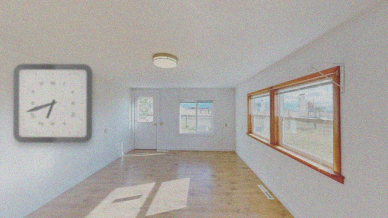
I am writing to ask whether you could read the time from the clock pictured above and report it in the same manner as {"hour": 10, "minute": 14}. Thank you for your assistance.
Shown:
{"hour": 6, "minute": 42}
